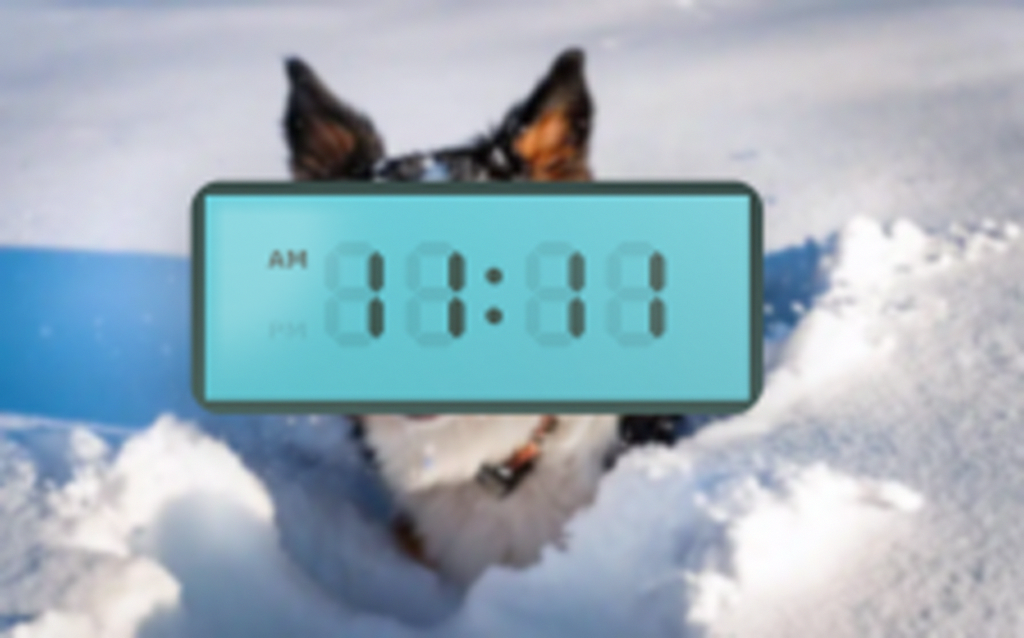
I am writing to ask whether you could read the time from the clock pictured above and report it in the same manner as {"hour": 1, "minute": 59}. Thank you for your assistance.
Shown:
{"hour": 11, "minute": 11}
